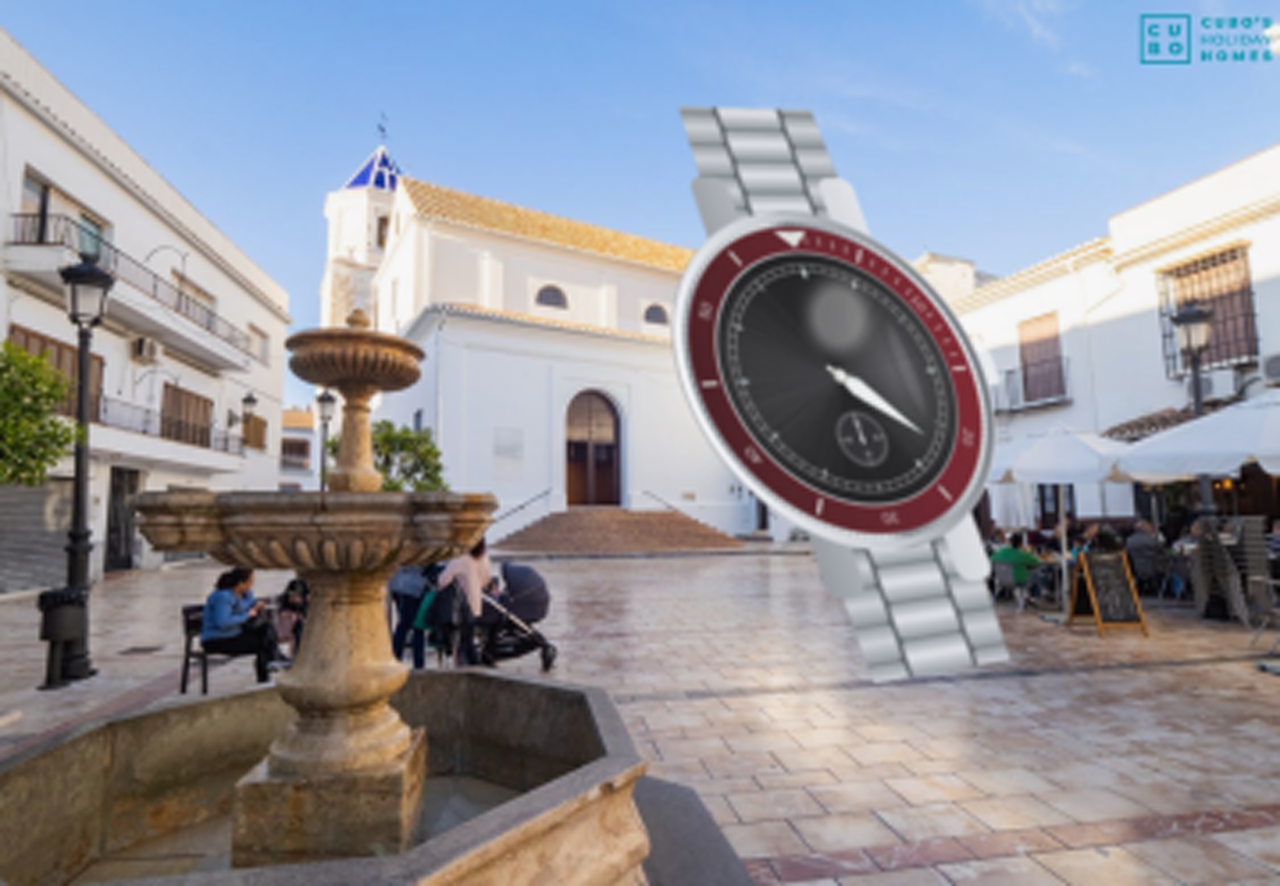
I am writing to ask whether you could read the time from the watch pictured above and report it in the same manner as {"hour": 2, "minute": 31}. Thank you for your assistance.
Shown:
{"hour": 4, "minute": 22}
